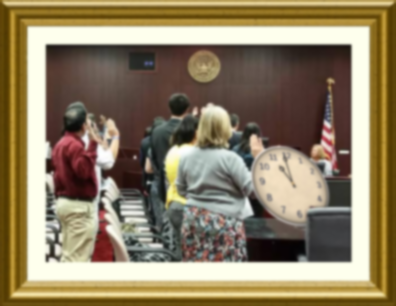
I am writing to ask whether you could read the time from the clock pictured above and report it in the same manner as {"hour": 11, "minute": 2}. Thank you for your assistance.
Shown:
{"hour": 10, "minute": 59}
